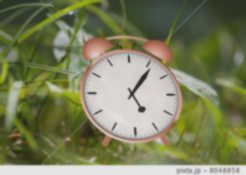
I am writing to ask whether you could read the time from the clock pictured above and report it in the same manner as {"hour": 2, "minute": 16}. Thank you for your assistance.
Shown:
{"hour": 5, "minute": 6}
